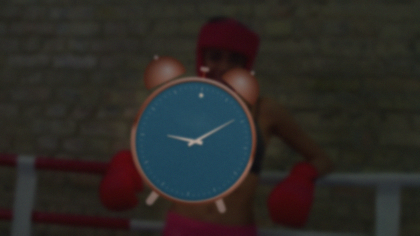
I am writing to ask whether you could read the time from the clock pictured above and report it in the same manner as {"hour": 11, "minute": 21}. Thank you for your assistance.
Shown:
{"hour": 9, "minute": 9}
